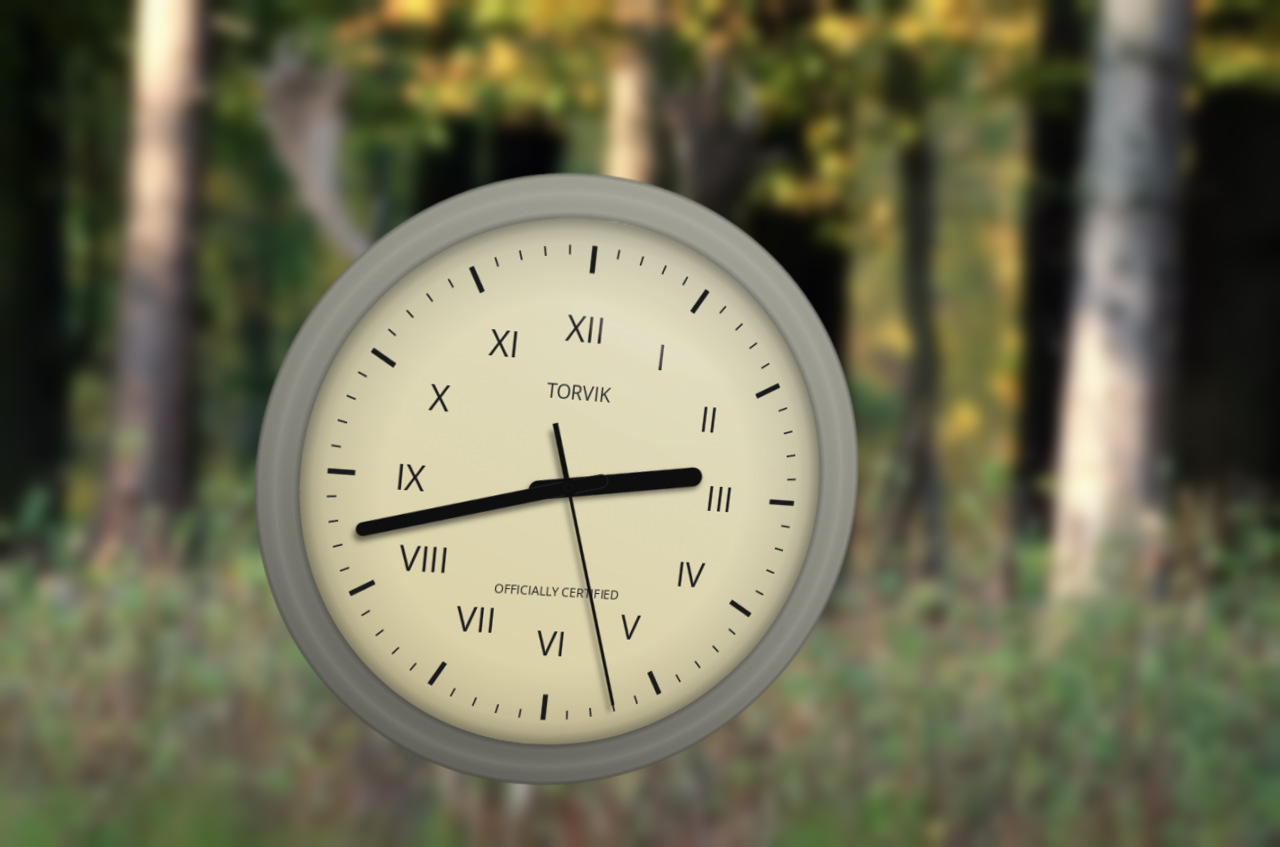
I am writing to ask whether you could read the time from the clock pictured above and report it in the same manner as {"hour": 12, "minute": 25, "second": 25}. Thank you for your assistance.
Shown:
{"hour": 2, "minute": 42, "second": 27}
